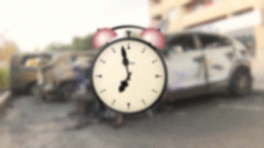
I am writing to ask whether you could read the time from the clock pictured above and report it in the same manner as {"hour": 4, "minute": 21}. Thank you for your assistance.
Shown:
{"hour": 6, "minute": 58}
